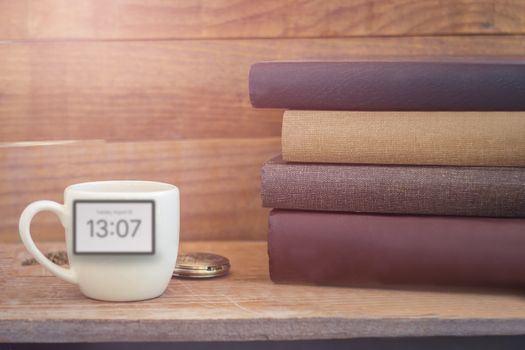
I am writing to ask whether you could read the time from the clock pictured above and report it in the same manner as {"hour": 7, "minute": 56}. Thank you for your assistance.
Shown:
{"hour": 13, "minute": 7}
